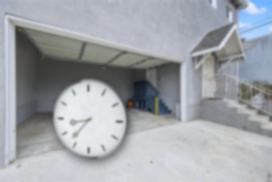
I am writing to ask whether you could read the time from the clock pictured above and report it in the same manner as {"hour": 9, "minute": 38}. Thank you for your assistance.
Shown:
{"hour": 8, "minute": 37}
